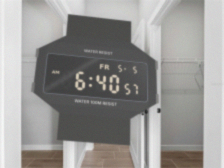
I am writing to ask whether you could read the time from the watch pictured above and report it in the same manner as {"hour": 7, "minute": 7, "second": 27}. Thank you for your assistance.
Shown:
{"hour": 6, "minute": 40, "second": 57}
